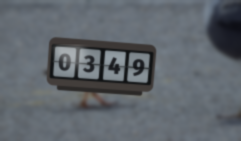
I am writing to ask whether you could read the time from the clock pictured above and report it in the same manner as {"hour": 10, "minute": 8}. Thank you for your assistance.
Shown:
{"hour": 3, "minute": 49}
